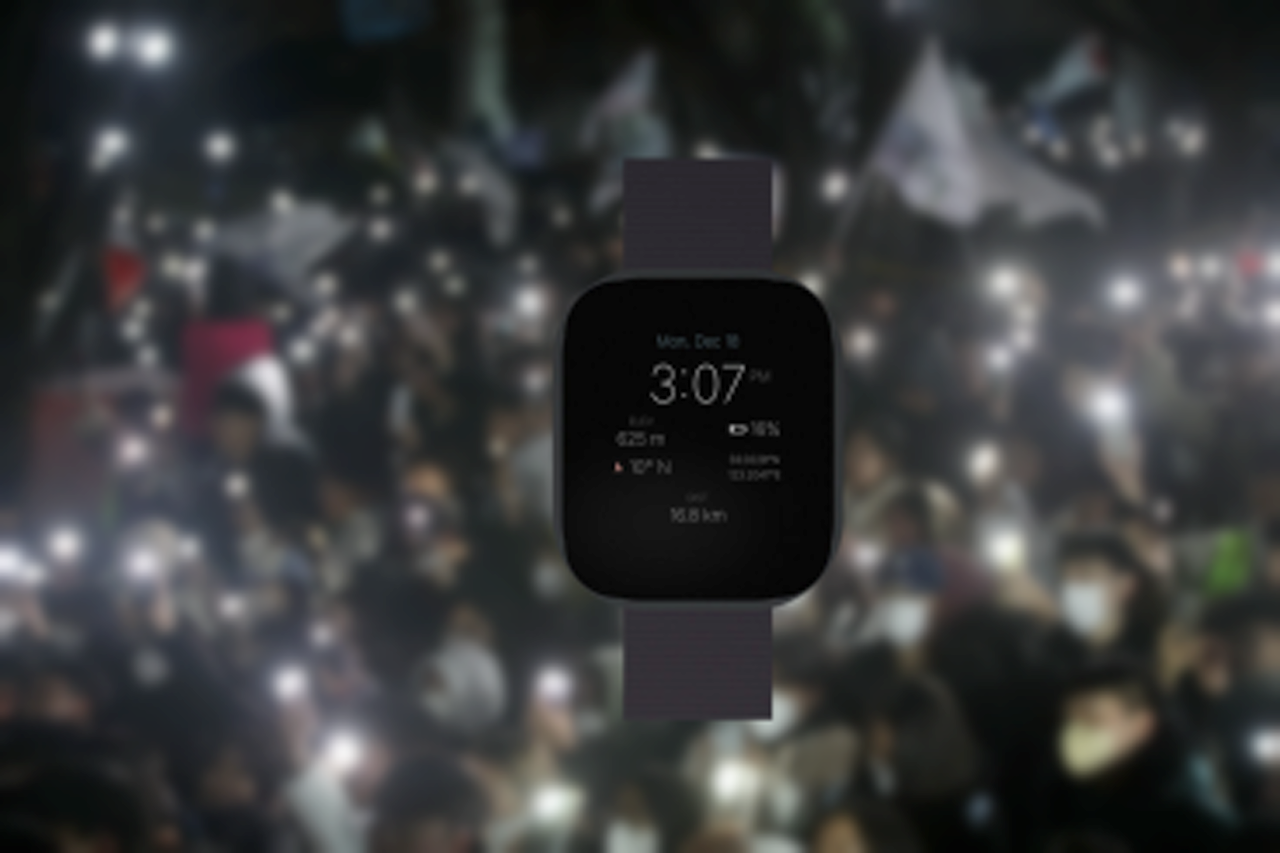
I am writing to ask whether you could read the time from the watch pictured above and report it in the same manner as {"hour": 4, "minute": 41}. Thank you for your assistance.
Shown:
{"hour": 3, "minute": 7}
